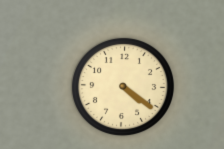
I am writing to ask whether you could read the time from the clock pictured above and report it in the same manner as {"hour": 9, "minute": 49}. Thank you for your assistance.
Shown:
{"hour": 4, "minute": 21}
